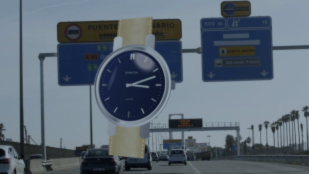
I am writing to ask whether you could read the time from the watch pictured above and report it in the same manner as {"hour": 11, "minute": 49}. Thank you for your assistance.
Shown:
{"hour": 3, "minute": 12}
